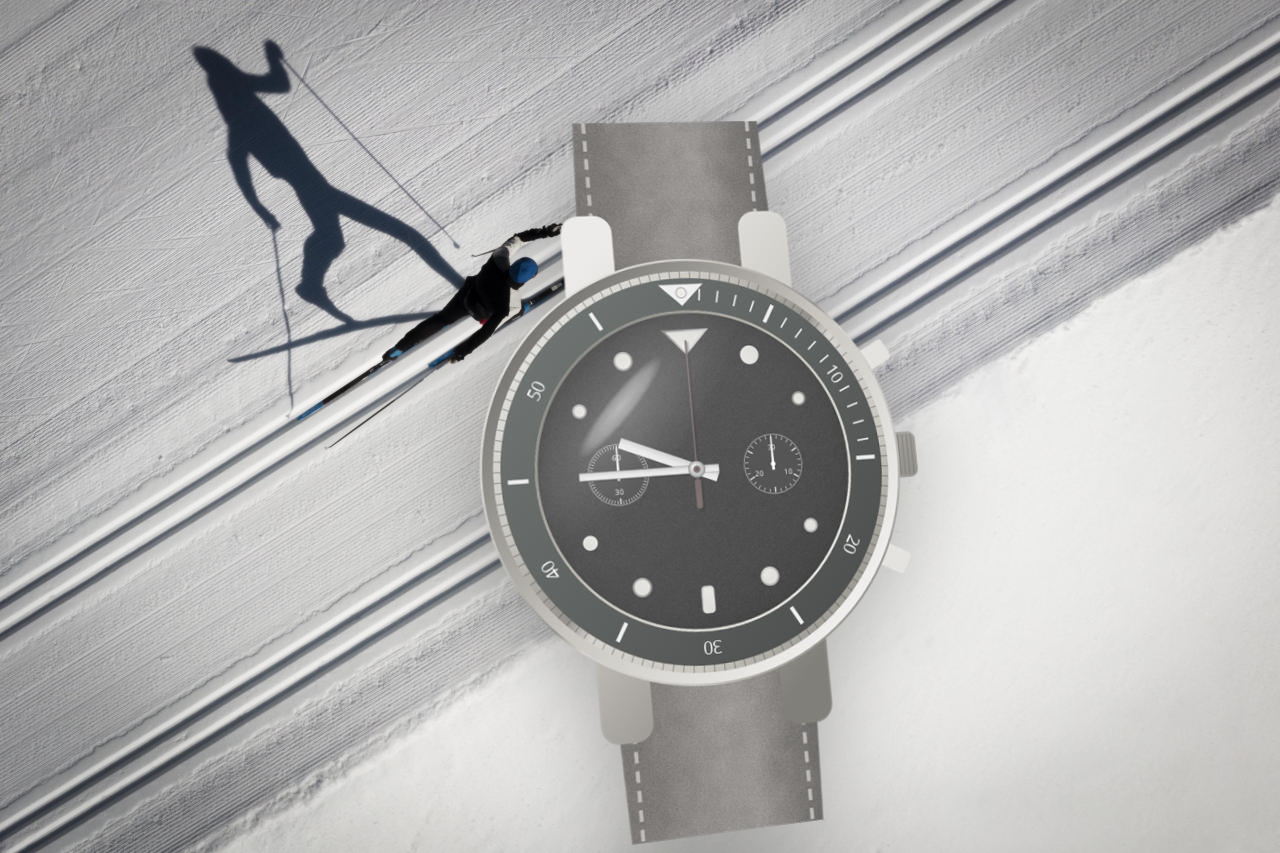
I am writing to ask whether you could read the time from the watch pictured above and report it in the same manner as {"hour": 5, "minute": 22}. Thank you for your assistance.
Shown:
{"hour": 9, "minute": 45}
